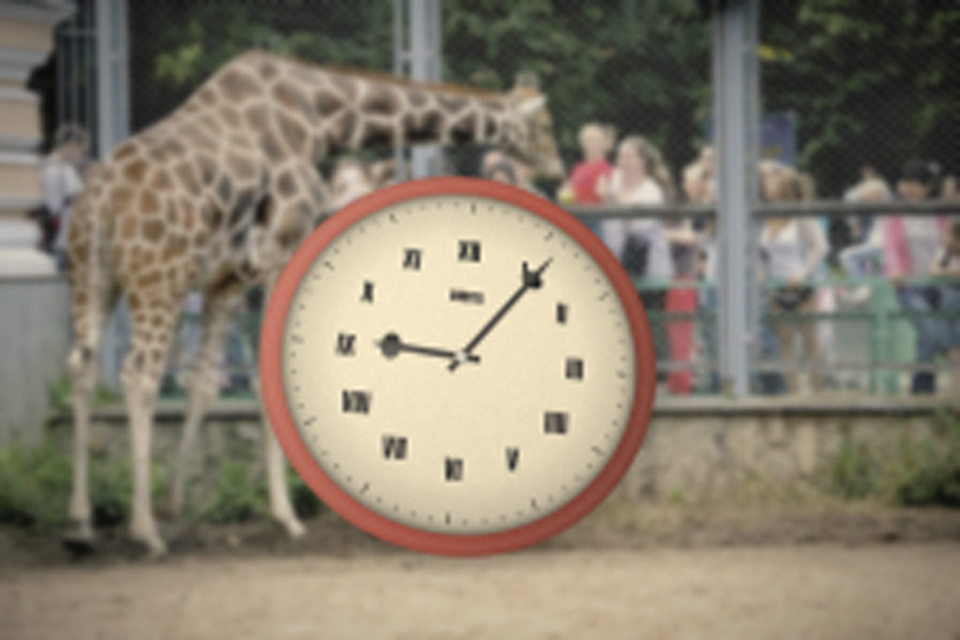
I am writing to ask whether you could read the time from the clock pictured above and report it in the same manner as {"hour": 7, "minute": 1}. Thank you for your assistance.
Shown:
{"hour": 9, "minute": 6}
